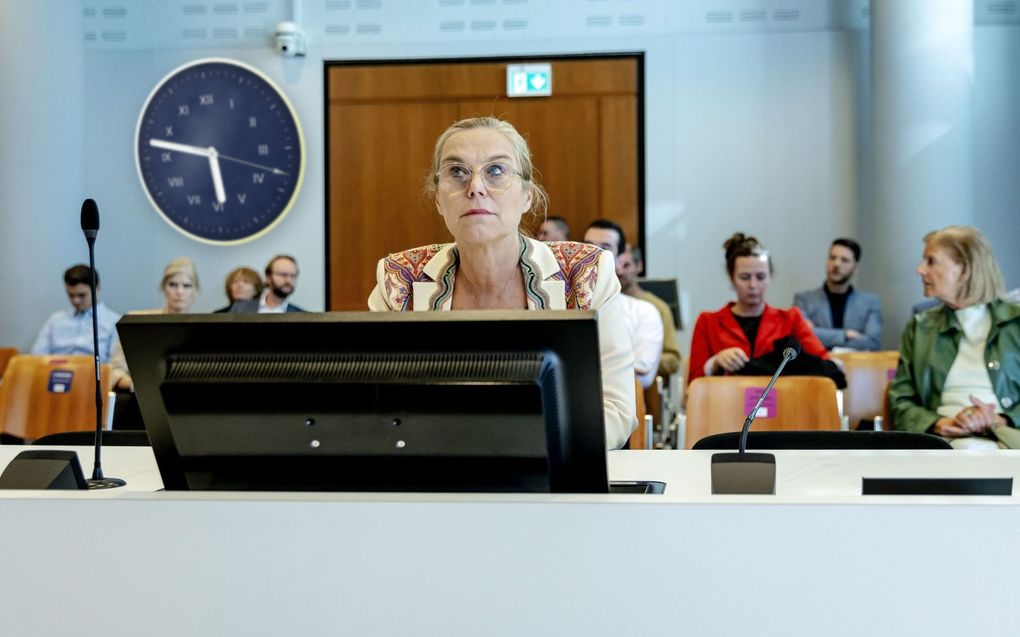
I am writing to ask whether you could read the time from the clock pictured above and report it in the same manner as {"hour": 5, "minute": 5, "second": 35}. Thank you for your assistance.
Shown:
{"hour": 5, "minute": 47, "second": 18}
